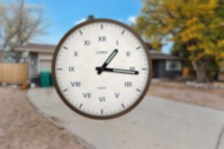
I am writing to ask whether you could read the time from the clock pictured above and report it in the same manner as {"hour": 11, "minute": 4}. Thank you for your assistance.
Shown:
{"hour": 1, "minute": 16}
